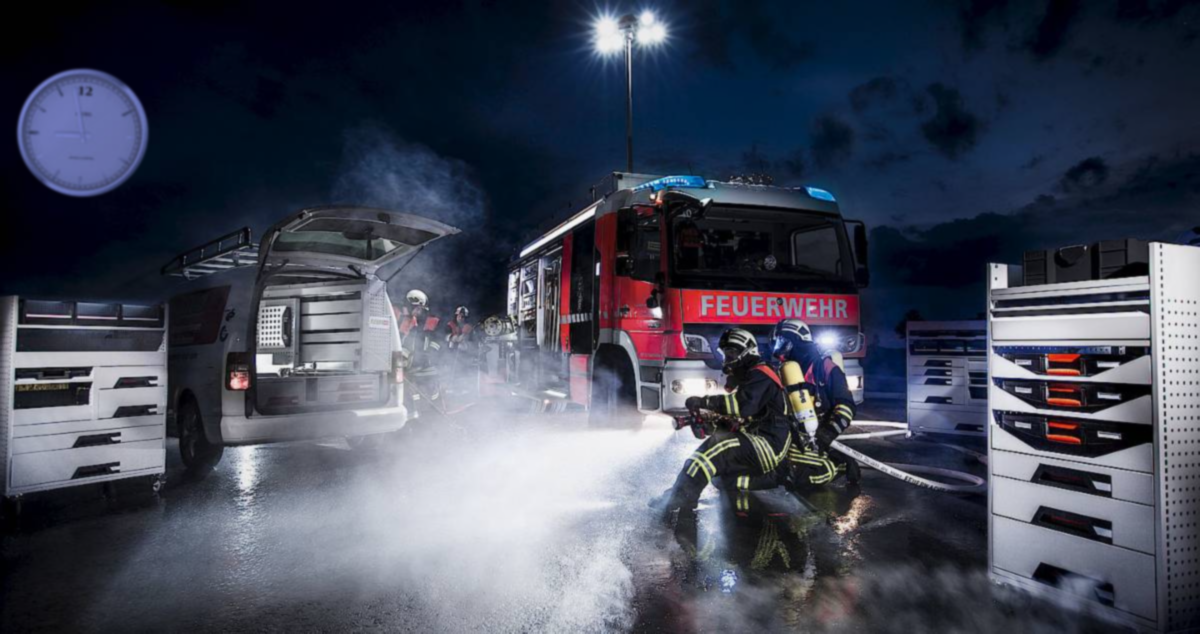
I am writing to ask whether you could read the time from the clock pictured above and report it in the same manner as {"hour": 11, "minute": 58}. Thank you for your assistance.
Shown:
{"hour": 8, "minute": 58}
